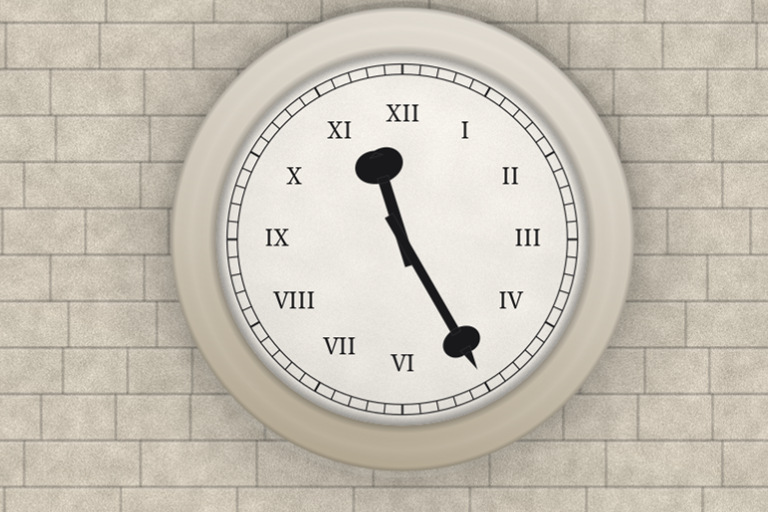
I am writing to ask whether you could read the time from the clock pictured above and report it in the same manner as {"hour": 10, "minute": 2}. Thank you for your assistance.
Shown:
{"hour": 11, "minute": 25}
